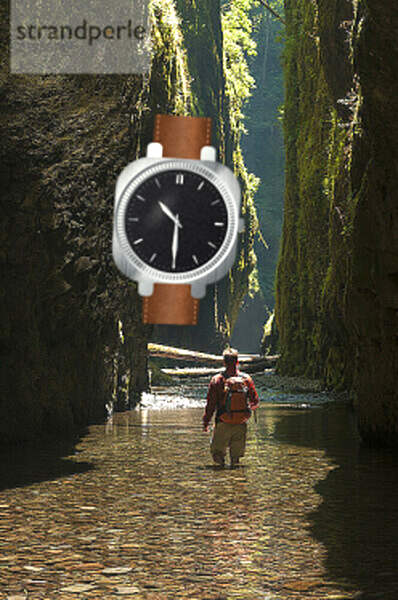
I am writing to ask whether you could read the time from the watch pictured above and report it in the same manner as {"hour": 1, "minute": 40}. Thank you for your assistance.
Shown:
{"hour": 10, "minute": 30}
